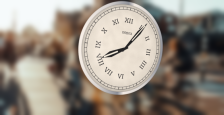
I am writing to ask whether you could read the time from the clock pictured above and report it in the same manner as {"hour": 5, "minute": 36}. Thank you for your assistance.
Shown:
{"hour": 8, "minute": 6}
